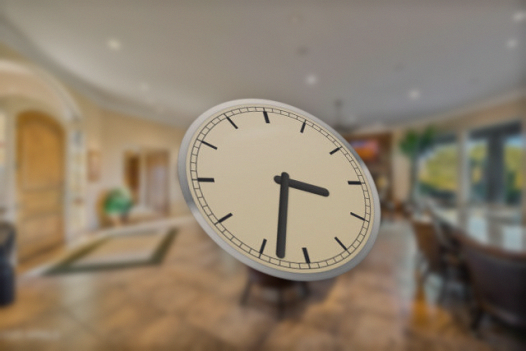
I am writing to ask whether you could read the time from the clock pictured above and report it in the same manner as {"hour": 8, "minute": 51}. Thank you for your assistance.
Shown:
{"hour": 3, "minute": 33}
